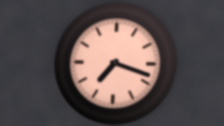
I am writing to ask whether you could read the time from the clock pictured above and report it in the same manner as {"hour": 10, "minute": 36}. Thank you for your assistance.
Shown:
{"hour": 7, "minute": 18}
